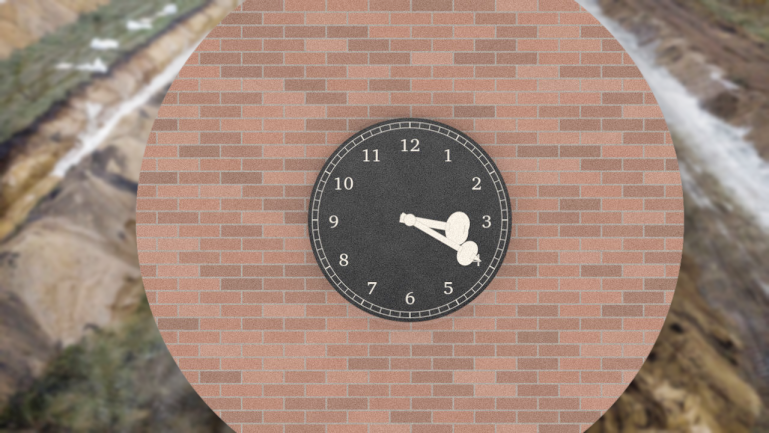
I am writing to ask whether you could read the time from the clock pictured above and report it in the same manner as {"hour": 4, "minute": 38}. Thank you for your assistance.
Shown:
{"hour": 3, "minute": 20}
